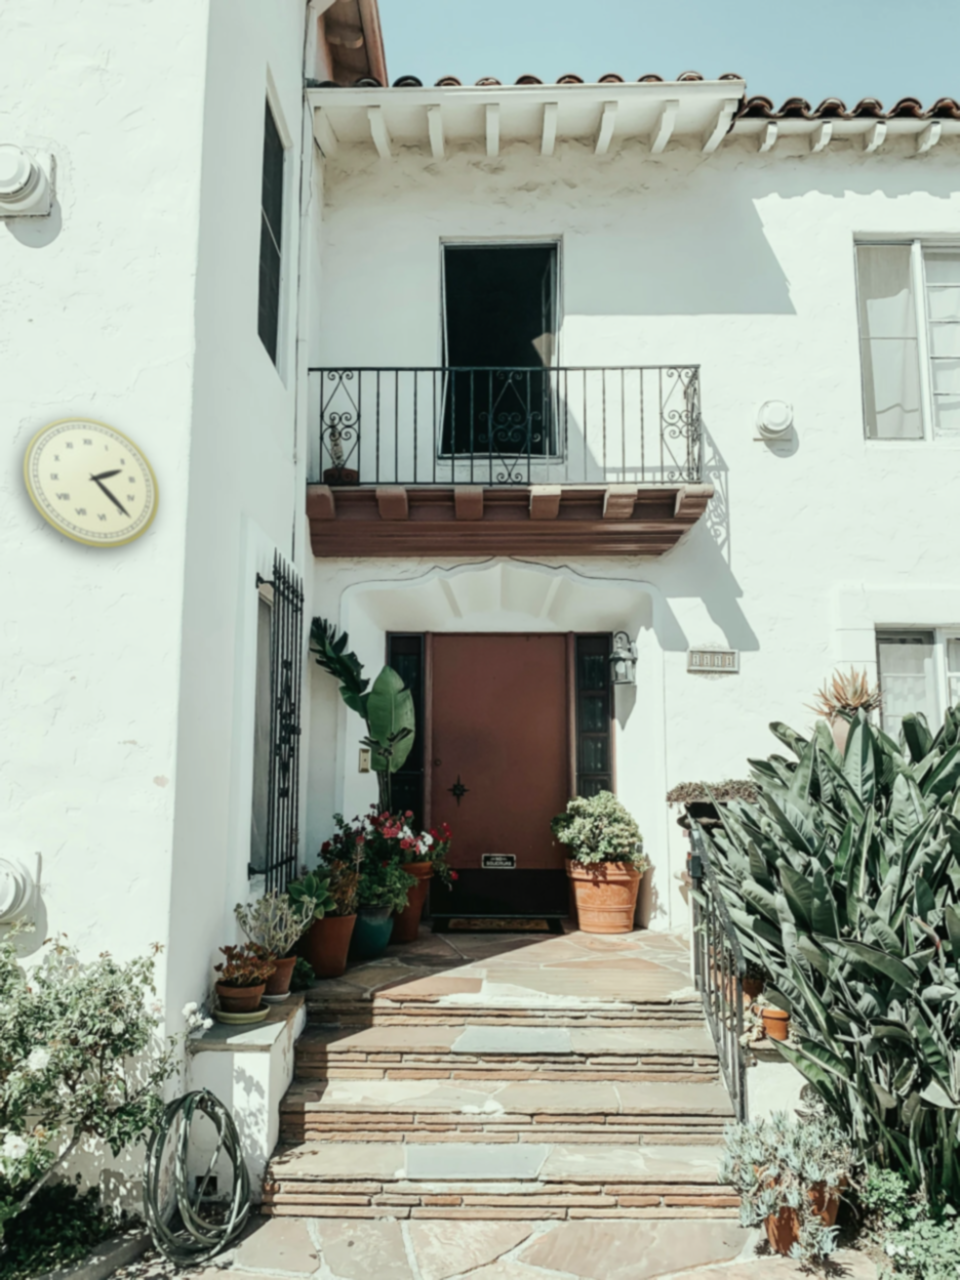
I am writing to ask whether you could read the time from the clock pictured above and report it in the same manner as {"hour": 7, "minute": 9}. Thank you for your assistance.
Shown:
{"hour": 2, "minute": 24}
